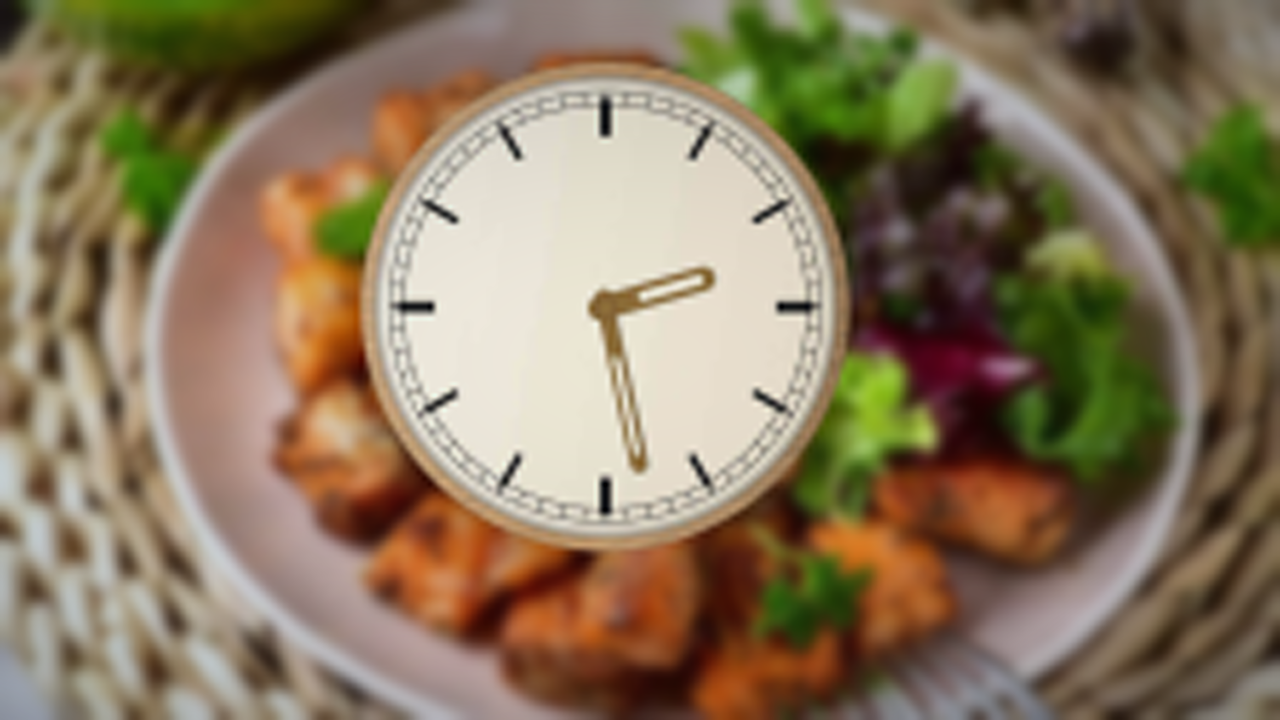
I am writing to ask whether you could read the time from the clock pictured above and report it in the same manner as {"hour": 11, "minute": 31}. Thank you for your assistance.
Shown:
{"hour": 2, "minute": 28}
